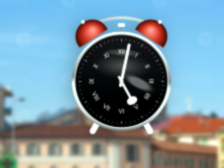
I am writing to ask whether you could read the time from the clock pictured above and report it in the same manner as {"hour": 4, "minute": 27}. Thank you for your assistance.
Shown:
{"hour": 5, "minute": 2}
